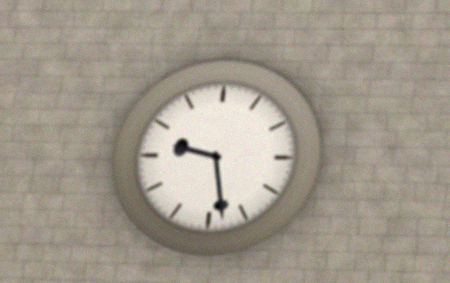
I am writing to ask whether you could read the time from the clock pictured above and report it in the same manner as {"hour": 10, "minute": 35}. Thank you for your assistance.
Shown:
{"hour": 9, "minute": 28}
